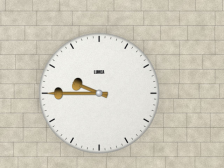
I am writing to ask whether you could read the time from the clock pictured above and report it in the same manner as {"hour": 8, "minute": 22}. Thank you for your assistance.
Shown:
{"hour": 9, "minute": 45}
